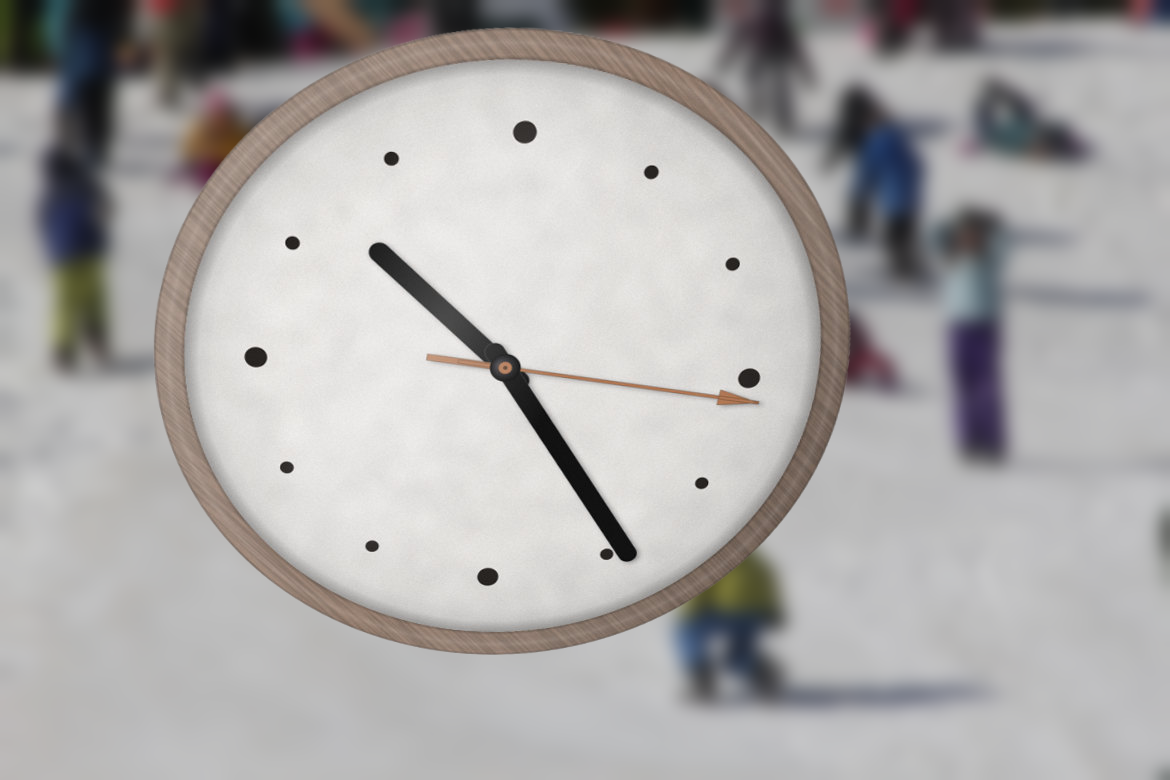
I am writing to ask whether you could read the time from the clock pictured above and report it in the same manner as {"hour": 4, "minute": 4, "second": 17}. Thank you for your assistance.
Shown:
{"hour": 10, "minute": 24, "second": 16}
